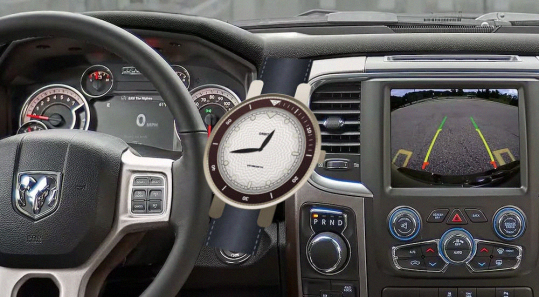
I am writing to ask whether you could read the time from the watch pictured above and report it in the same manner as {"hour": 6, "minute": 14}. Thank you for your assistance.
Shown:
{"hour": 12, "minute": 43}
